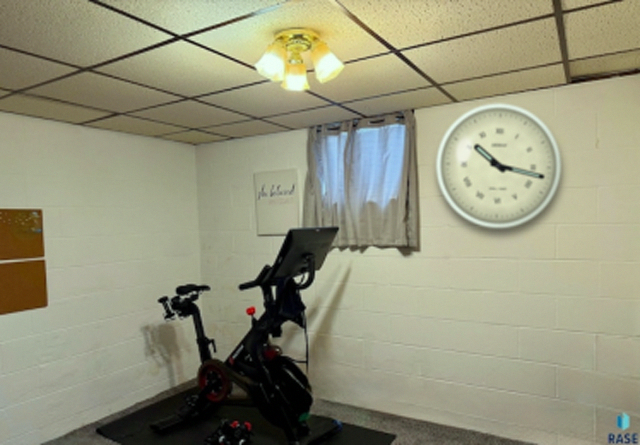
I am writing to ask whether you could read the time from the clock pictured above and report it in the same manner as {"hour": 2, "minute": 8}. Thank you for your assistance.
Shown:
{"hour": 10, "minute": 17}
